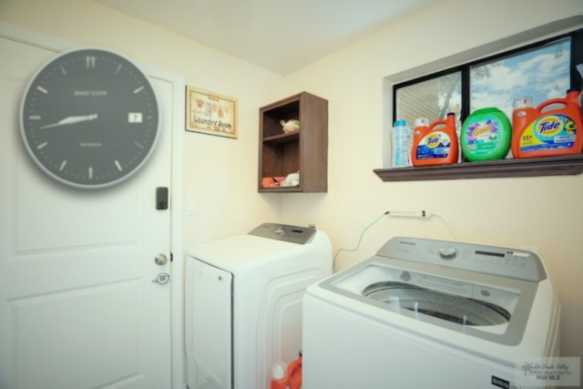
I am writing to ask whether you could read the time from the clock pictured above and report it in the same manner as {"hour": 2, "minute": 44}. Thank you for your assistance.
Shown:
{"hour": 8, "minute": 43}
